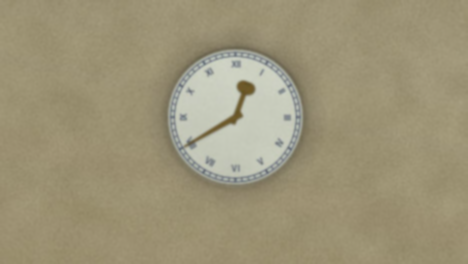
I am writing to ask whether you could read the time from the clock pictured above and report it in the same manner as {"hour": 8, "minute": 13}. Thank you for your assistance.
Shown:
{"hour": 12, "minute": 40}
